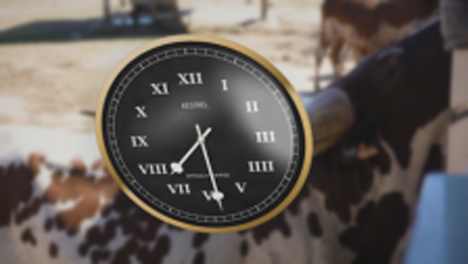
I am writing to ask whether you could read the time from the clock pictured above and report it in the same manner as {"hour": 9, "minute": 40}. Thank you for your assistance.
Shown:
{"hour": 7, "minute": 29}
